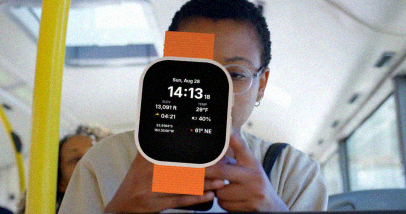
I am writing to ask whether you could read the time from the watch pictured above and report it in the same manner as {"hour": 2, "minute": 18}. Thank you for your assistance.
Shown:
{"hour": 14, "minute": 13}
